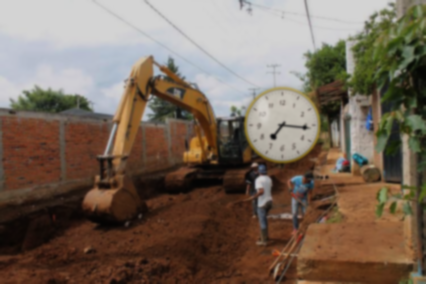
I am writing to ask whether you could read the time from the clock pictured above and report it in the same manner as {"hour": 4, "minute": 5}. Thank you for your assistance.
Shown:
{"hour": 7, "minute": 16}
